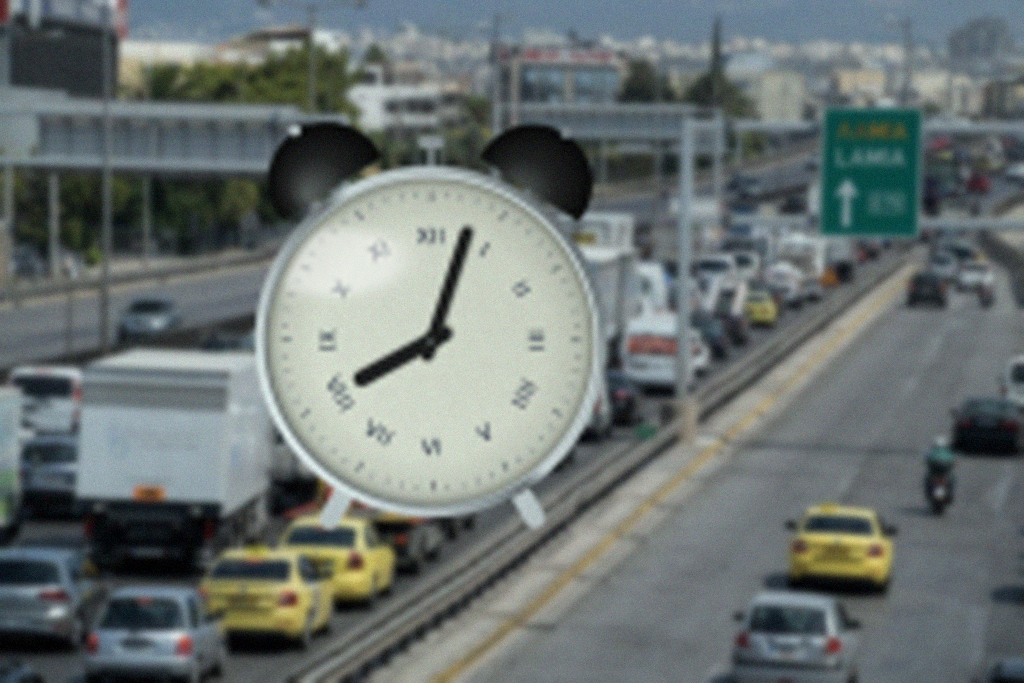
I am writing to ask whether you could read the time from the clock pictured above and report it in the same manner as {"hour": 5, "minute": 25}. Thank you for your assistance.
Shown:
{"hour": 8, "minute": 3}
